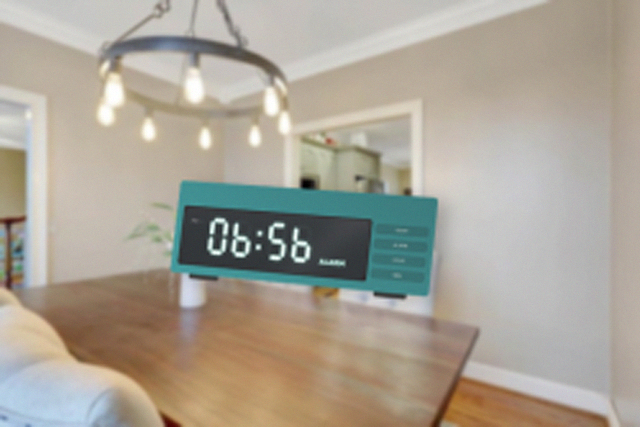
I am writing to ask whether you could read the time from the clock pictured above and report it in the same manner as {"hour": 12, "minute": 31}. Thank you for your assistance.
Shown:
{"hour": 6, "minute": 56}
